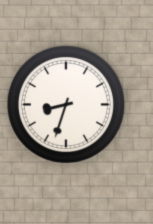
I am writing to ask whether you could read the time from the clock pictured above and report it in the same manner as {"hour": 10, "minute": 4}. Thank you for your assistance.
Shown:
{"hour": 8, "minute": 33}
